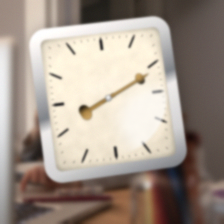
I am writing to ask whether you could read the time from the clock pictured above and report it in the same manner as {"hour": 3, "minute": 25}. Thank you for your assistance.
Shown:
{"hour": 8, "minute": 11}
